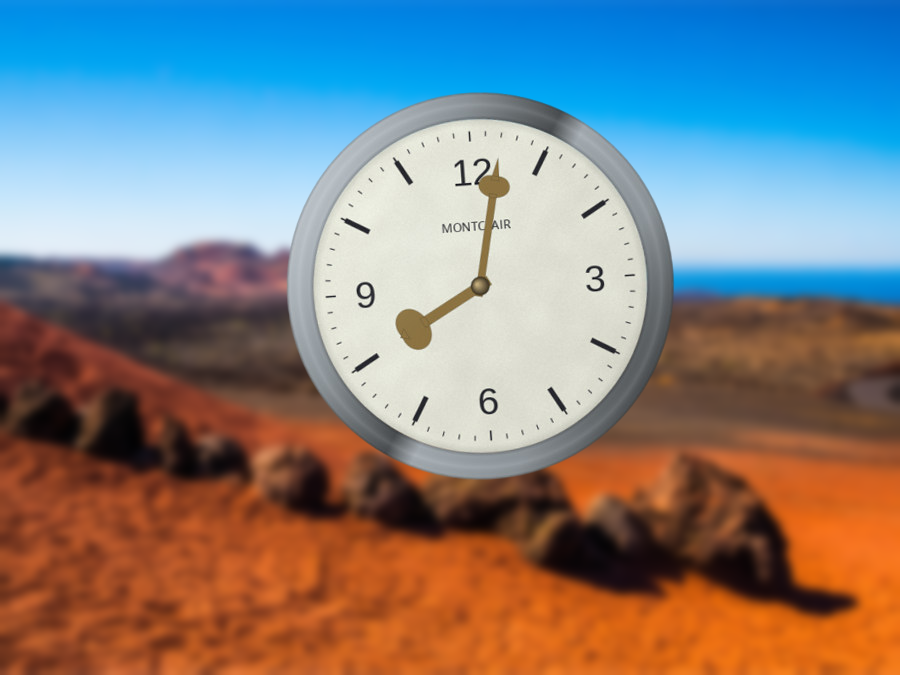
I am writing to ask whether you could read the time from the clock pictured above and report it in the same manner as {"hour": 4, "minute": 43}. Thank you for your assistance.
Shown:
{"hour": 8, "minute": 2}
